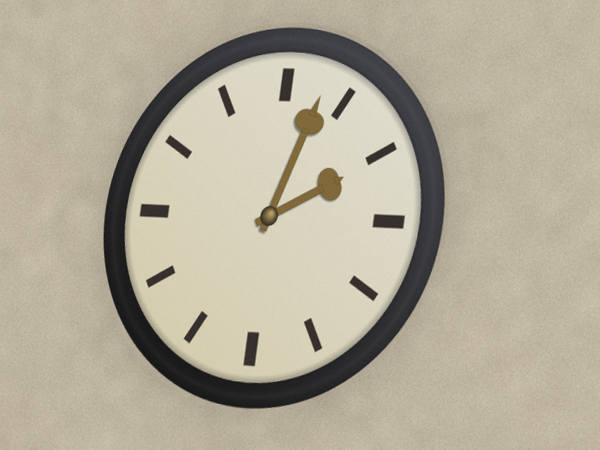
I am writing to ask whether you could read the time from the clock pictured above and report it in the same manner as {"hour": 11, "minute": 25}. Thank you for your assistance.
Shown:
{"hour": 2, "minute": 3}
